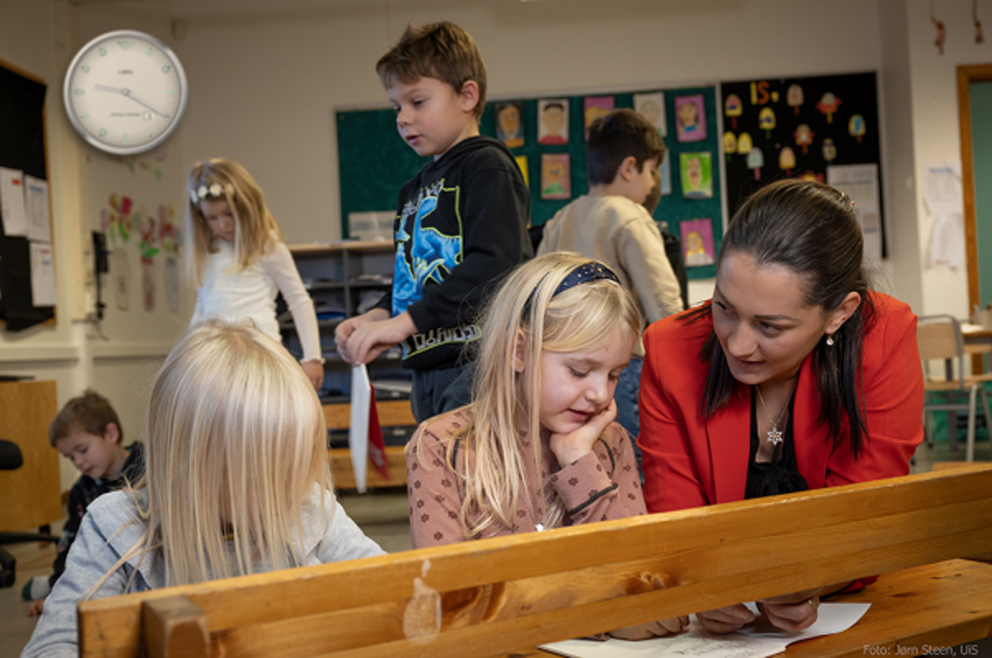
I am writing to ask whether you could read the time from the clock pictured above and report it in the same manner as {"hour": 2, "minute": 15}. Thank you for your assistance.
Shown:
{"hour": 9, "minute": 20}
